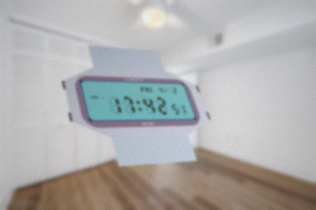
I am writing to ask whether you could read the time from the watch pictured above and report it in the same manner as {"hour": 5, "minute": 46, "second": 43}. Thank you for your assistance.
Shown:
{"hour": 17, "minute": 42, "second": 51}
